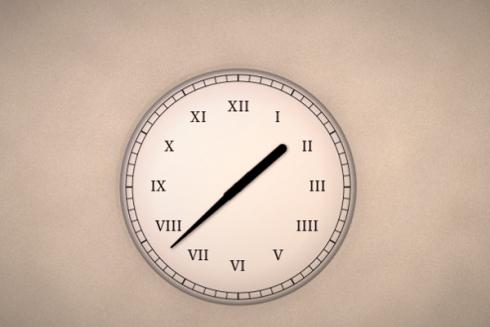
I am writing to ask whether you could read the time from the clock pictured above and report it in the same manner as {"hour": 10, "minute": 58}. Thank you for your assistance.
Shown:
{"hour": 1, "minute": 38}
